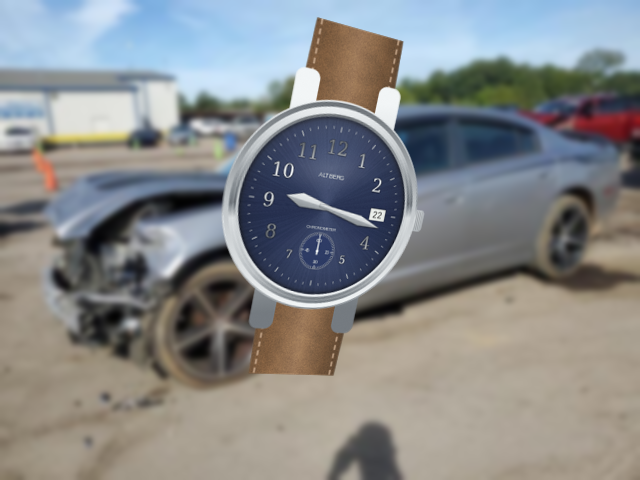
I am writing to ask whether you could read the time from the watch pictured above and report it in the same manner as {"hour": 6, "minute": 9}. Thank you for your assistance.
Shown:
{"hour": 9, "minute": 17}
